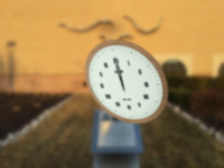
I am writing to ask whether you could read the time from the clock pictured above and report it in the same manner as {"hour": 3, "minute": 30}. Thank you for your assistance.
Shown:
{"hour": 12, "minute": 0}
